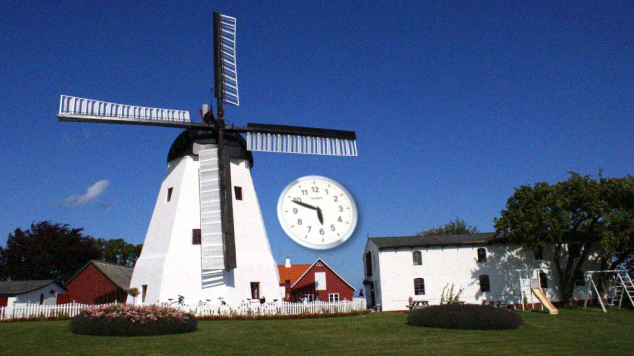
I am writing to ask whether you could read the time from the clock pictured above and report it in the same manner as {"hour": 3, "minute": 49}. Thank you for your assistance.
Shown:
{"hour": 5, "minute": 49}
